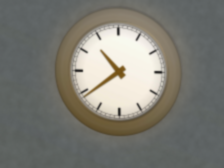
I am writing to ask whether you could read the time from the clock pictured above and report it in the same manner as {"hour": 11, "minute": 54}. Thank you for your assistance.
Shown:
{"hour": 10, "minute": 39}
